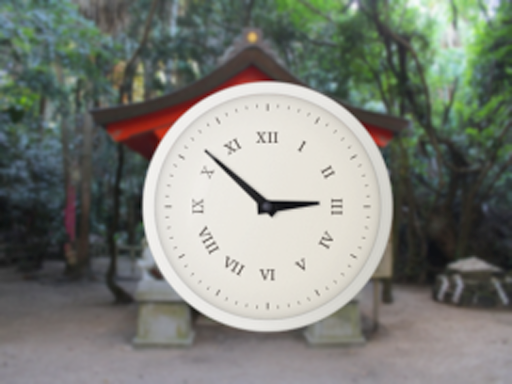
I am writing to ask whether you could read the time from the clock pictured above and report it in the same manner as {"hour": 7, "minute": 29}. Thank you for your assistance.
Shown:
{"hour": 2, "minute": 52}
